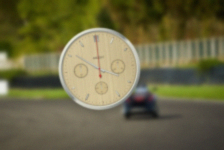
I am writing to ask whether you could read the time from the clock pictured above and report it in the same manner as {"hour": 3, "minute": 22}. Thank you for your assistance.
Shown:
{"hour": 3, "minute": 51}
